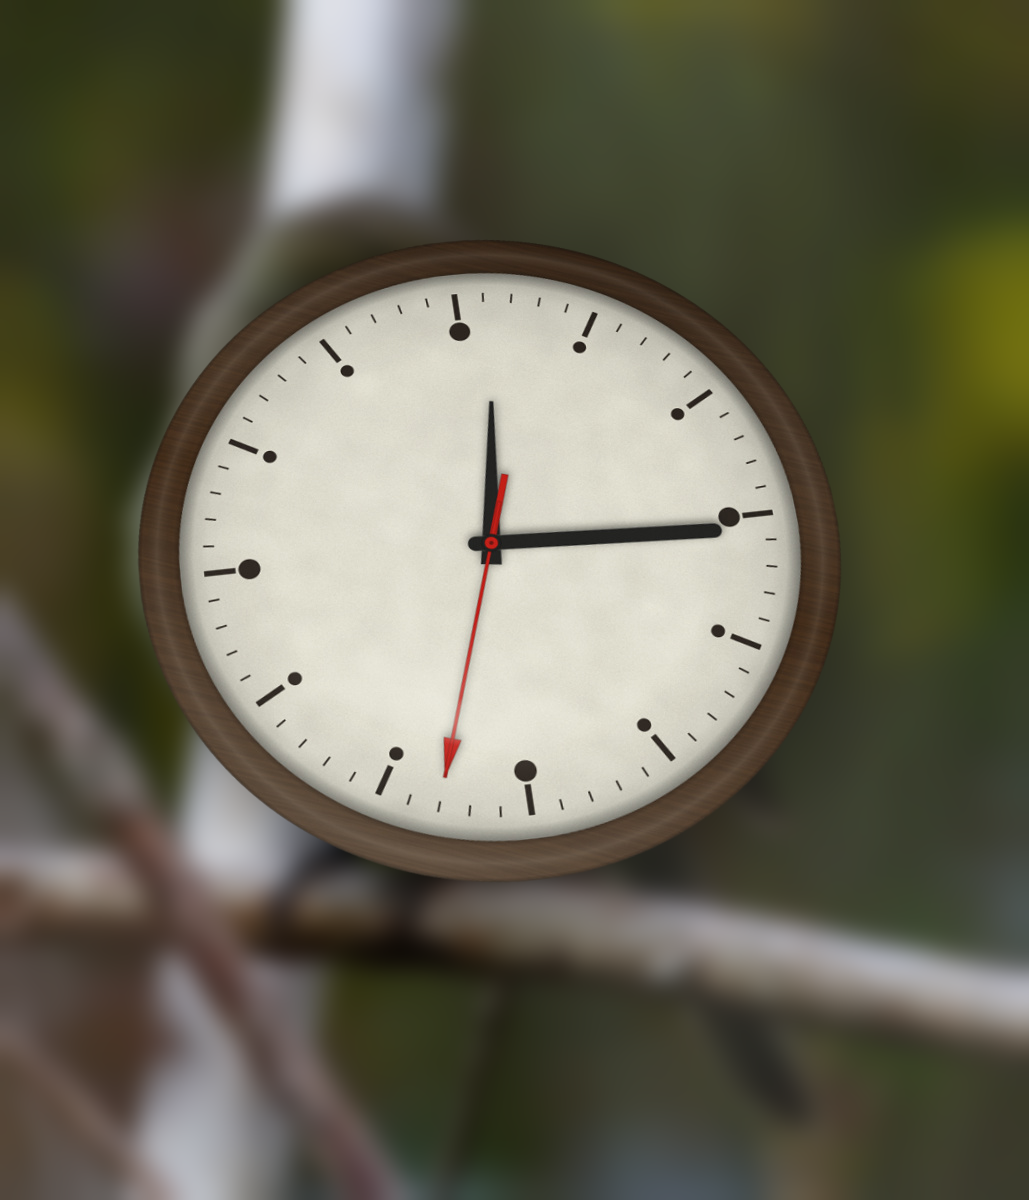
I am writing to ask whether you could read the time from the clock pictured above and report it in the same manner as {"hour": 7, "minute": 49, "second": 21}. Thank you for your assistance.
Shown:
{"hour": 12, "minute": 15, "second": 33}
